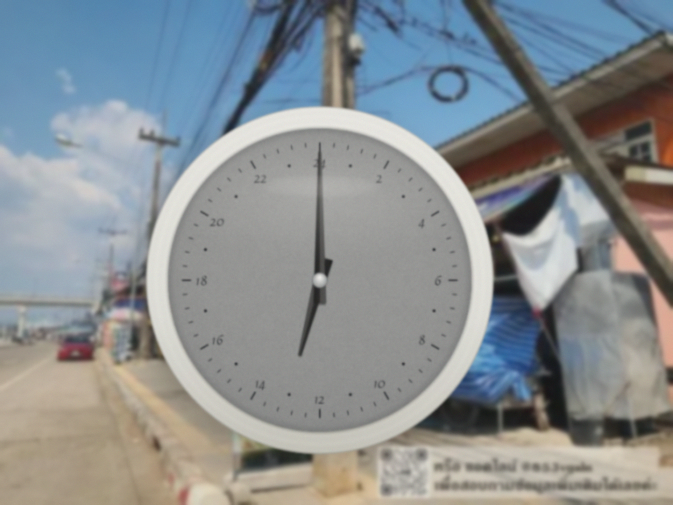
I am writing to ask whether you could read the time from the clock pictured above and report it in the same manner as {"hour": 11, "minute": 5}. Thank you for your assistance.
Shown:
{"hour": 13, "minute": 0}
